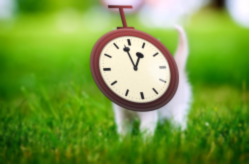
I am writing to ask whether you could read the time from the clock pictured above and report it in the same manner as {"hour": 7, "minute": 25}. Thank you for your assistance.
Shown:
{"hour": 12, "minute": 58}
